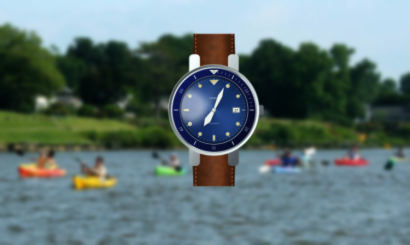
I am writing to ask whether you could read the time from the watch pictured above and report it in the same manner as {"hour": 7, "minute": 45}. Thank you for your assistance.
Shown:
{"hour": 7, "minute": 4}
